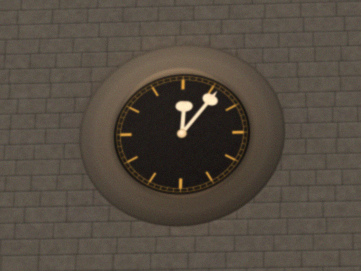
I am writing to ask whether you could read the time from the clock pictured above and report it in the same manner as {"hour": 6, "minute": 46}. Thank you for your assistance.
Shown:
{"hour": 12, "minute": 6}
